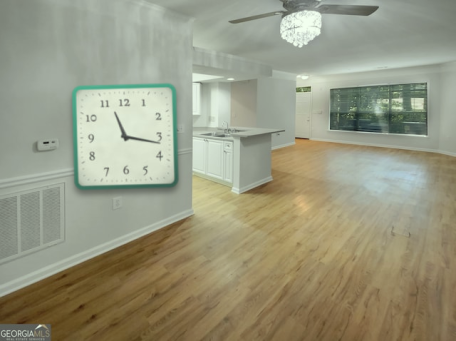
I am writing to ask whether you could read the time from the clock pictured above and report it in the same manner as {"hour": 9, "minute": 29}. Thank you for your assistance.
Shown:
{"hour": 11, "minute": 17}
